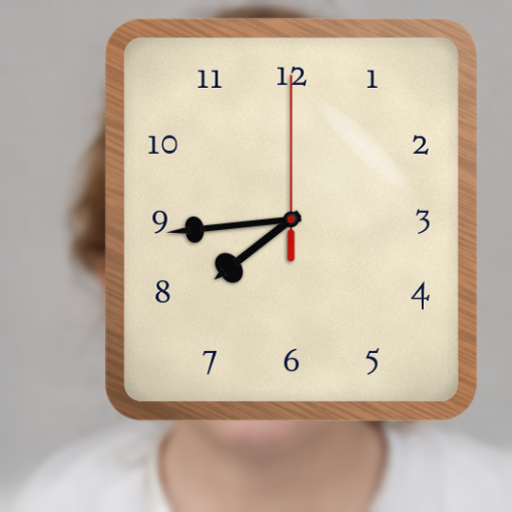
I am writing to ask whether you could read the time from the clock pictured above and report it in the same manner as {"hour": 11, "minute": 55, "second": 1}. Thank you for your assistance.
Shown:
{"hour": 7, "minute": 44, "second": 0}
